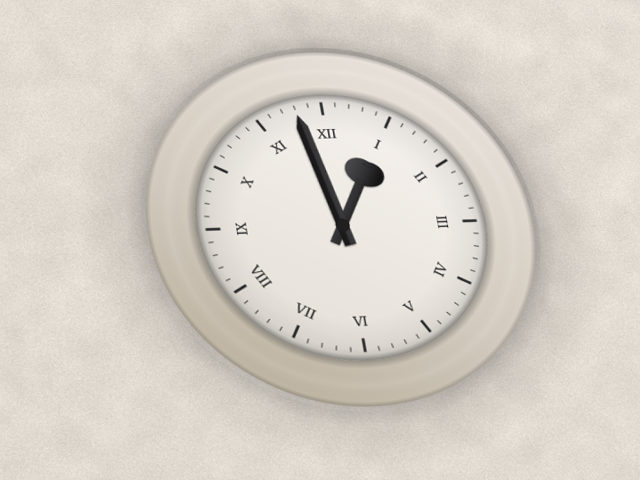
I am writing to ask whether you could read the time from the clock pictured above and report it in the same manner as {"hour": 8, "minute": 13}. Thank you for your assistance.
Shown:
{"hour": 12, "minute": 58}
